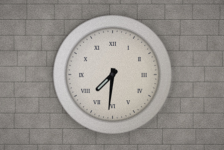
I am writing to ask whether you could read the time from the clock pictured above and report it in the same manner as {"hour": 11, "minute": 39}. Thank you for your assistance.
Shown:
{"hour": 7, "minute": 31}
